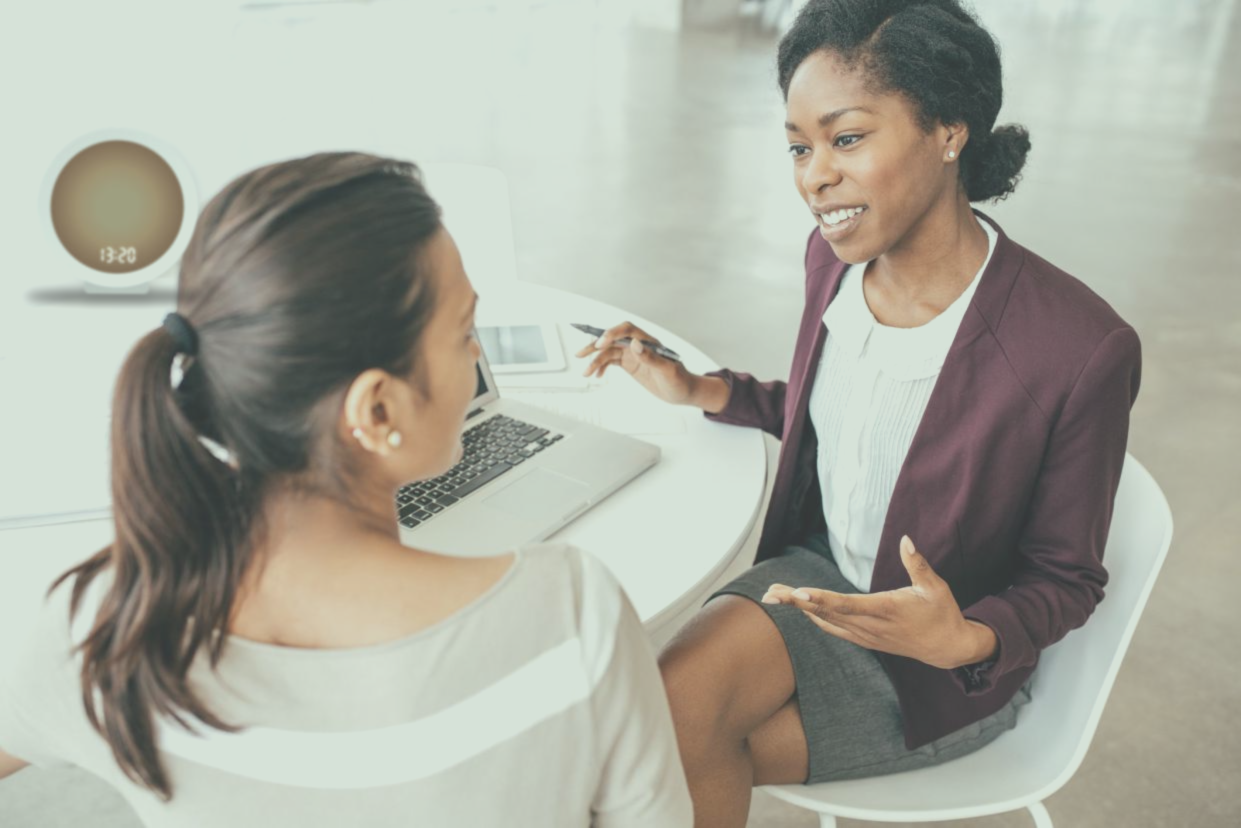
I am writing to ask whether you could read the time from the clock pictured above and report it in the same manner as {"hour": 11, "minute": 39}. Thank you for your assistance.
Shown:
{"hour": 13, "minute": 20}
